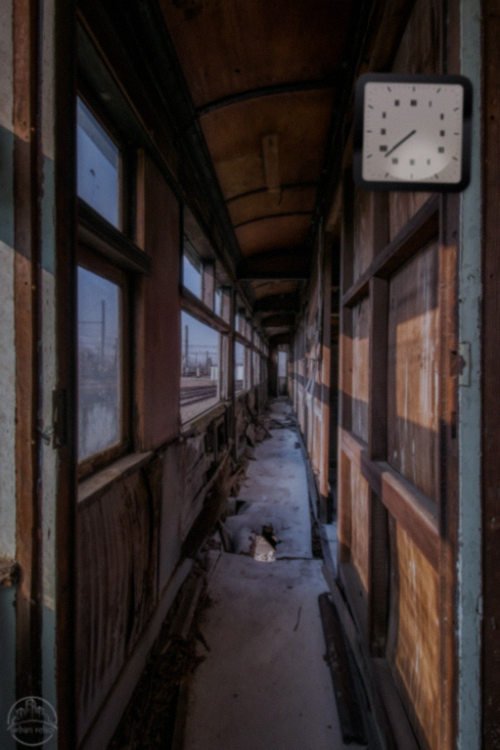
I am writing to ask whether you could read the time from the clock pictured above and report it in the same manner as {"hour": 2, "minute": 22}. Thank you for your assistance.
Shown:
{"hour": 7, "minute": 38}
